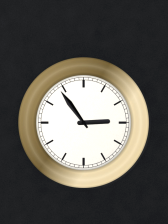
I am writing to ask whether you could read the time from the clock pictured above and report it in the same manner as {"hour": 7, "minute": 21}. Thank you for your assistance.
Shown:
{"hour": 2, "minute": 54}
